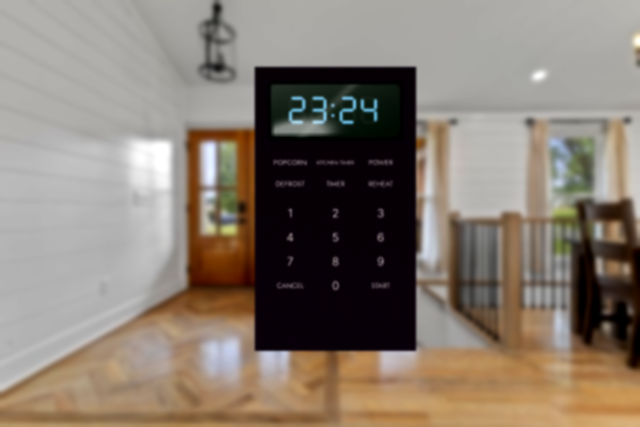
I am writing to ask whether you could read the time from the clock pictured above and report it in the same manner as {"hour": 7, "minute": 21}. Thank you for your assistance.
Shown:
{"hour": 23, "minute": 24}
